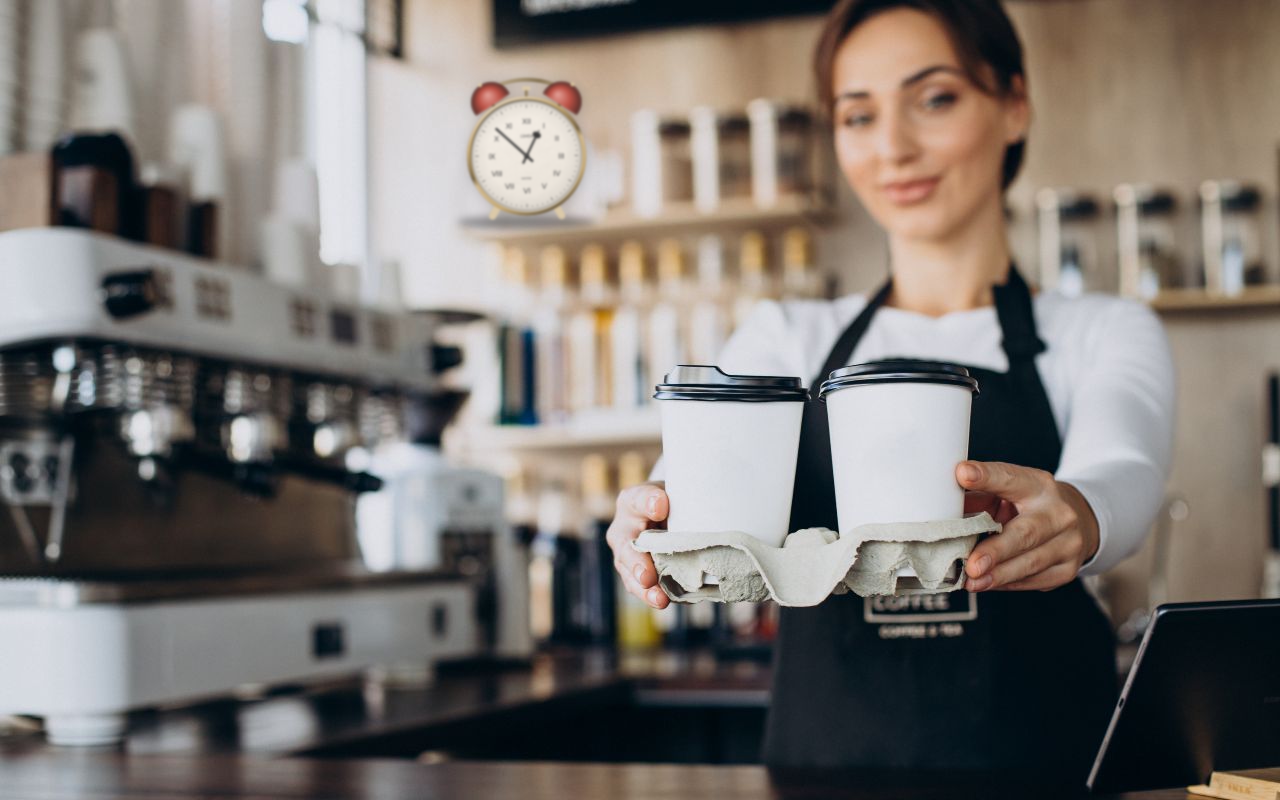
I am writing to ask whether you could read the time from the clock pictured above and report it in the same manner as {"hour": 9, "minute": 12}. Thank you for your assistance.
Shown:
{"hour": 12, "minute": 52}
